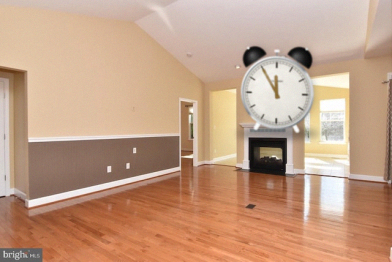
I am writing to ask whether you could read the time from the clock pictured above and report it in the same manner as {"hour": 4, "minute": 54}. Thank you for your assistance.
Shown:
{"hour": 11, "minute": 55}
